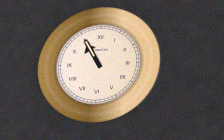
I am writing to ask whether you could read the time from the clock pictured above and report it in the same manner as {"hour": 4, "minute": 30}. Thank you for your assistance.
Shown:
{"hour": 10, "minute": 55}
